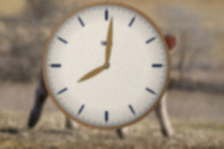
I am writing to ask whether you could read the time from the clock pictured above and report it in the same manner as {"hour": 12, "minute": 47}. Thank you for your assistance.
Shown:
{"hour": 8, "minute": 1}
